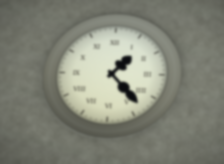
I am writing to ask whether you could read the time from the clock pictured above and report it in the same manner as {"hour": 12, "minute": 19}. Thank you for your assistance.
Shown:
{"hour": 1, "minute": 23}
